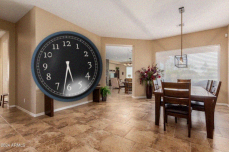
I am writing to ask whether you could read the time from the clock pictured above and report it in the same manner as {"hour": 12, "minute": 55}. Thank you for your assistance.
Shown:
{"hour": 5, "minute": 32}
